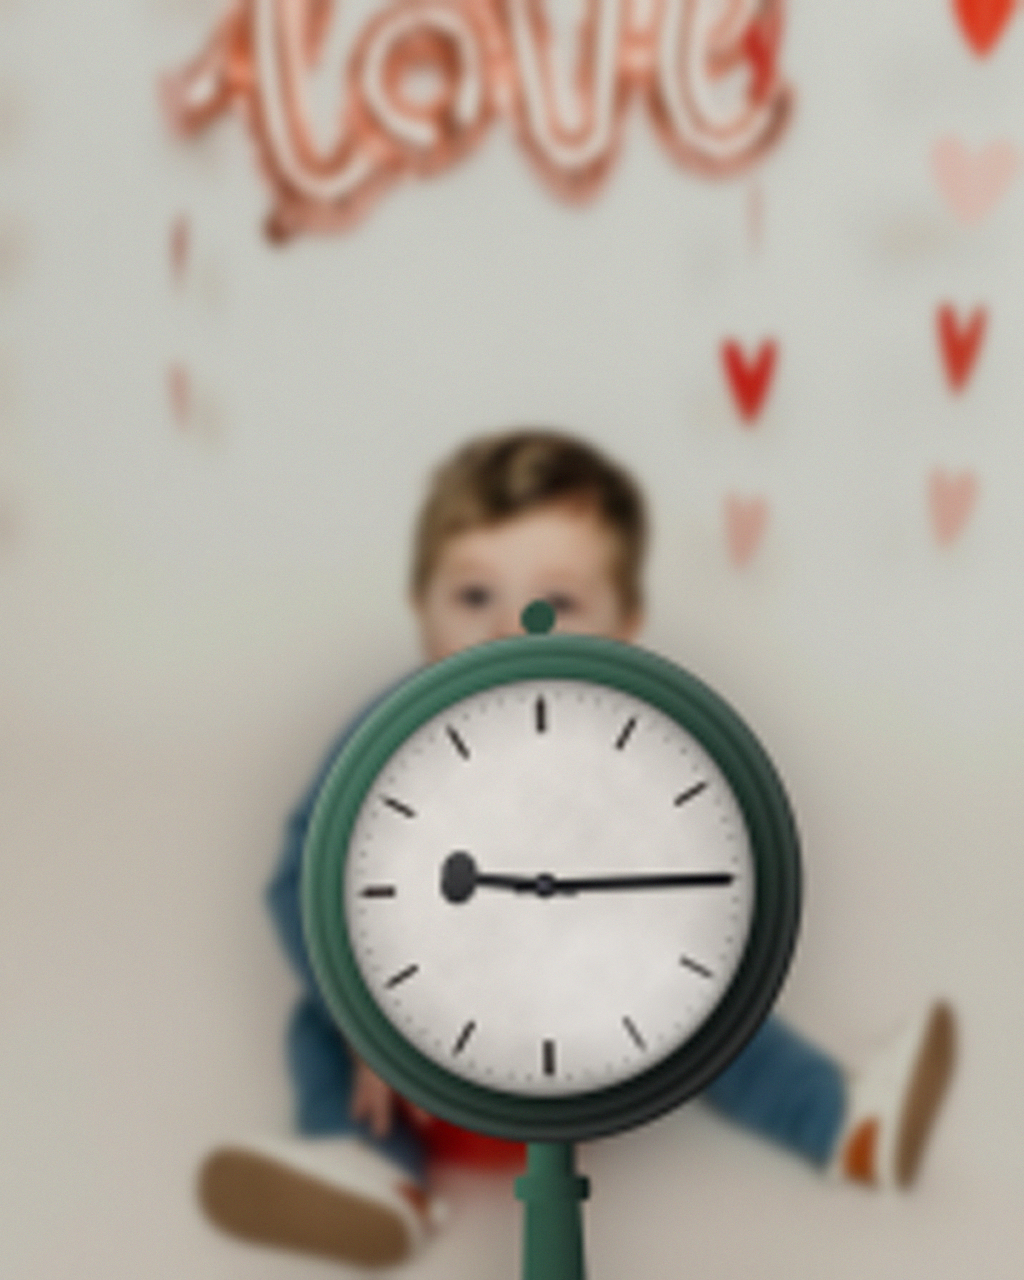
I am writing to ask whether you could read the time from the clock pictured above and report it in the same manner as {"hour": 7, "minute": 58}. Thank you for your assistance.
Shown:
{"hour": 9, "minute": 15}
